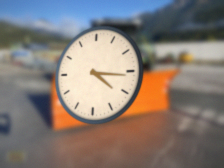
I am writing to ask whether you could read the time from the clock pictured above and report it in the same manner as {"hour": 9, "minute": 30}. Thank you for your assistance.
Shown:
{"hour": 4, "minute": 16}
